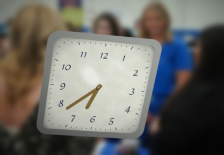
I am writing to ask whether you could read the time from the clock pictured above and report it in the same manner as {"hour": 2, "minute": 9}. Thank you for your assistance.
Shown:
{"hour": 6, "minute": 38}
